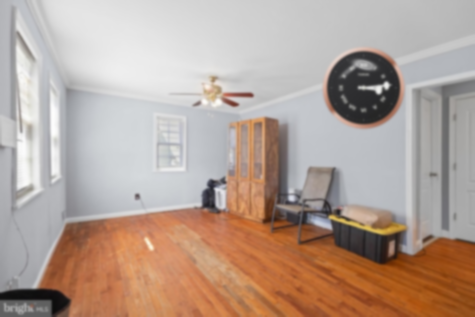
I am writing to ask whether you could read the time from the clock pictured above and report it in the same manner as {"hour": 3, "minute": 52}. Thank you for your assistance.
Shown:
{"hour": 3, "minute": 14}
